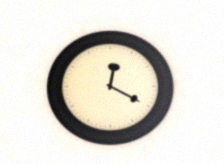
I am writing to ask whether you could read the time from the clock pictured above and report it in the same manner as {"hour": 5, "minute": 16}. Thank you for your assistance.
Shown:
{"hour": 12, "minute": 20}
